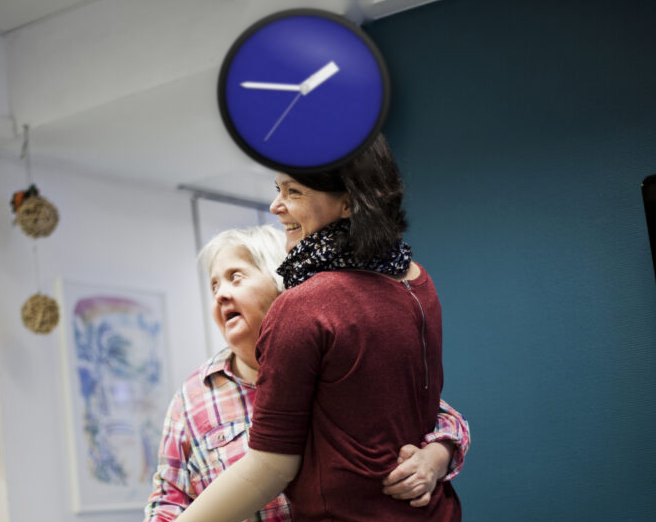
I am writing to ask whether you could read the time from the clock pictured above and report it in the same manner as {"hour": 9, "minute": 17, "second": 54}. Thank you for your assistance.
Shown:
{"hour": 1, "minute": 45, "second": 36}
